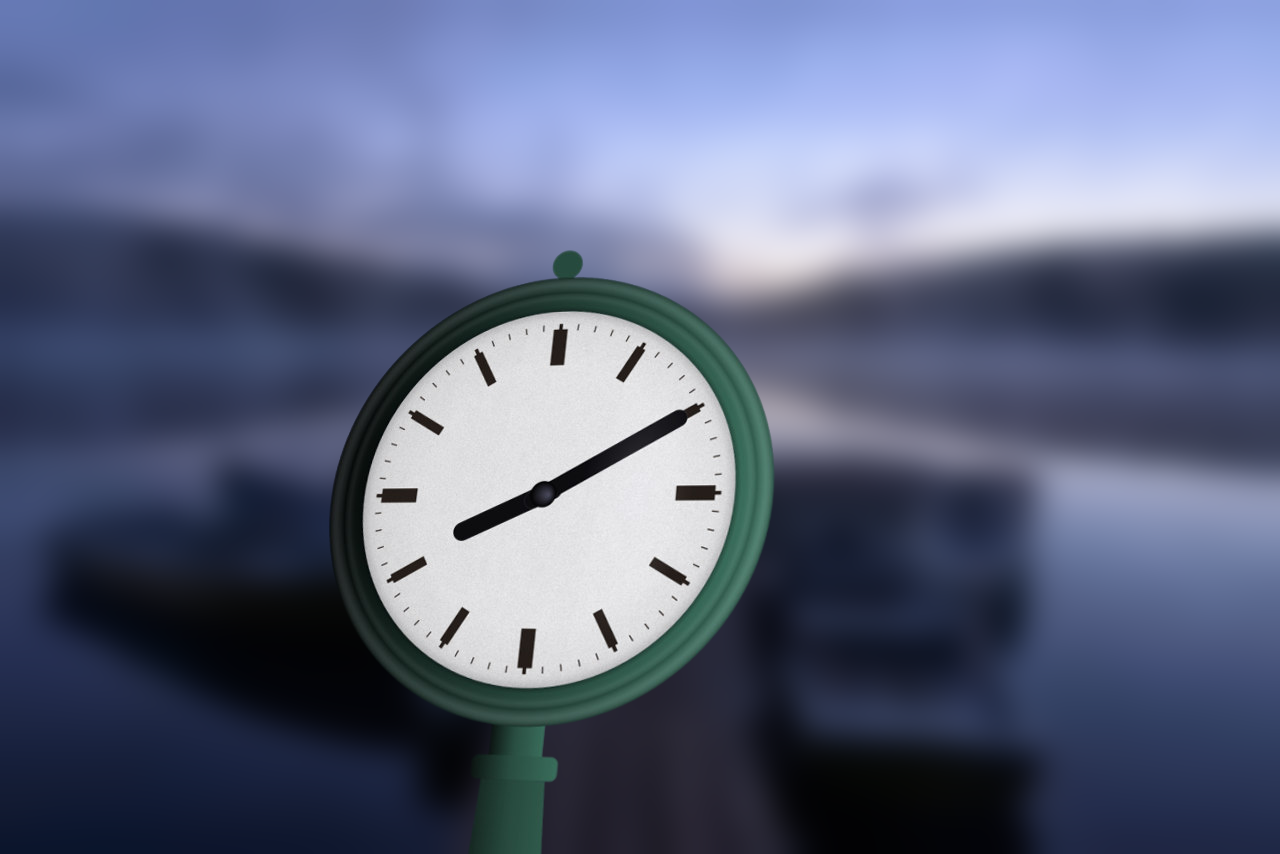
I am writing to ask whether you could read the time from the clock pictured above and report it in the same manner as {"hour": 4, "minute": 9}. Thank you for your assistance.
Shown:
{"hour": 8, "minute": 10}
